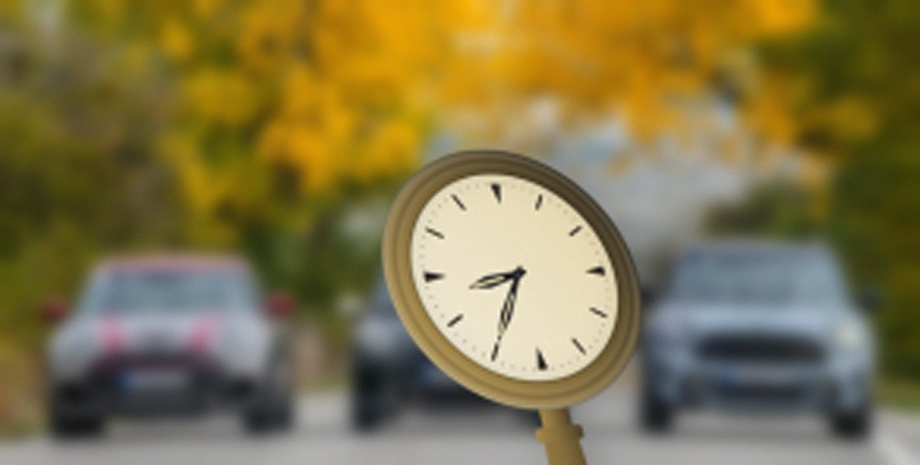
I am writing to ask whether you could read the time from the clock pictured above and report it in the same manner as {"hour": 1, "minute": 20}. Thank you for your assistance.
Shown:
{"hour": 8, "minute": 35}
